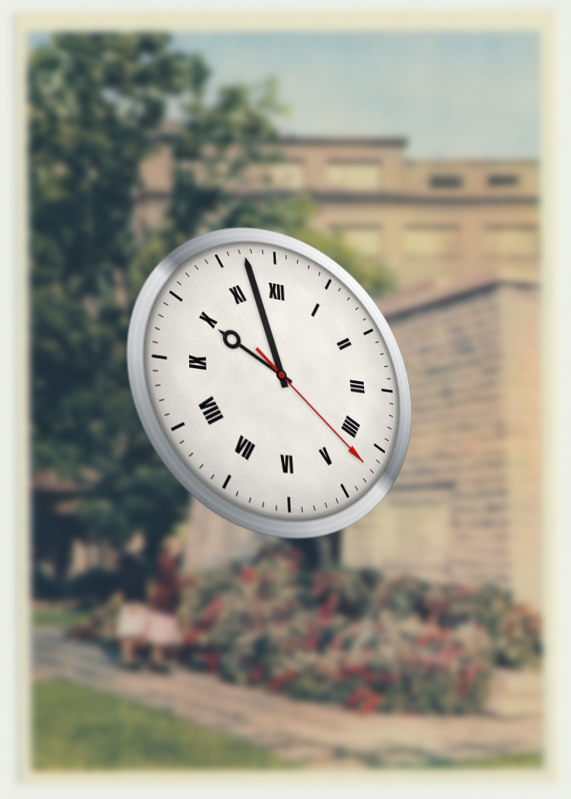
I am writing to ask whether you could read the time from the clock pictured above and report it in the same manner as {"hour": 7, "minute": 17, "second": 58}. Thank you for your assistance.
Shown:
{"hour": 9, "minute": 57, "second": 22}
